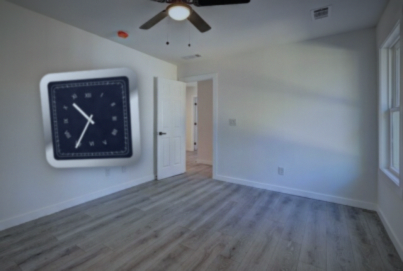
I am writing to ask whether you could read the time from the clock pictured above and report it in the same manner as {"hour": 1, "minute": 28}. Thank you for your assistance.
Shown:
{"hour": 10, "minute": 35}
